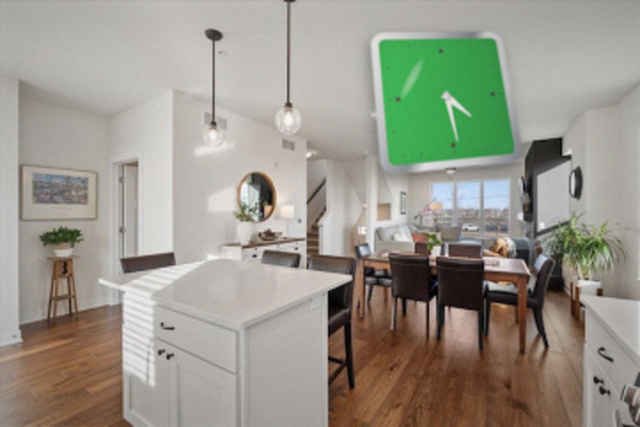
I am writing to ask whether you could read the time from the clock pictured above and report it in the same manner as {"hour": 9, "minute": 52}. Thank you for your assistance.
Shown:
{"hour": 4, "minute": 29}
